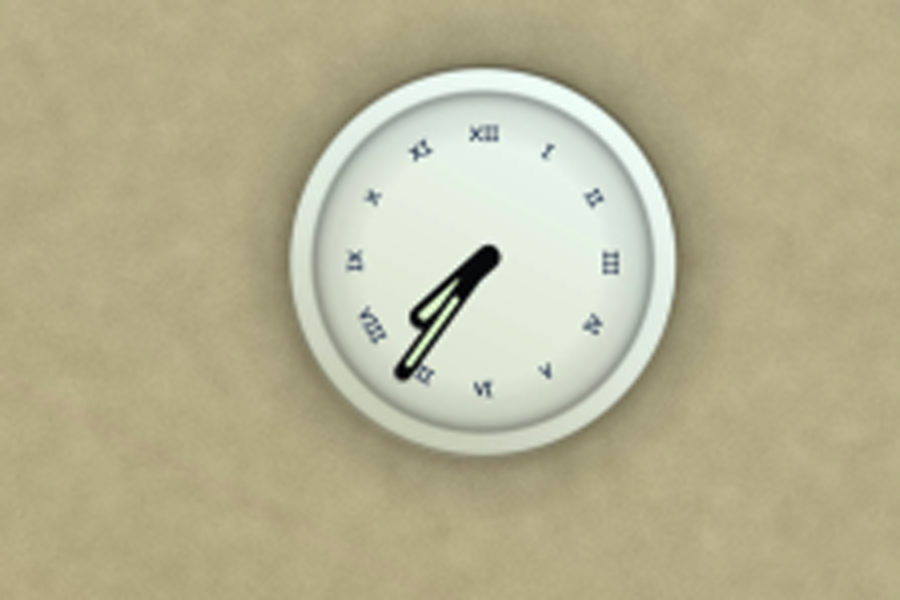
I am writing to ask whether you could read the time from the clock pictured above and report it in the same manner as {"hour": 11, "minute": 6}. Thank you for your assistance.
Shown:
{"hour": 7, "minute": 36}
